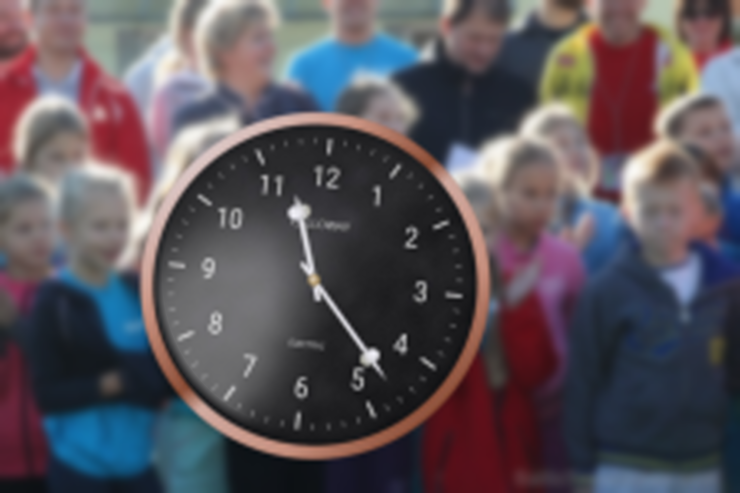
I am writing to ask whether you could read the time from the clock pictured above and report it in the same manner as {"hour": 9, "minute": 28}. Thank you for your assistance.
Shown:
{"hour": 11, "minute": 23}
